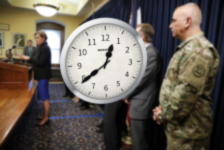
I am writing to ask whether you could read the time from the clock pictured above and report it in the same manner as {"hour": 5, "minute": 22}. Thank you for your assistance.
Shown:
{"hour": 12, "minute": 39}
